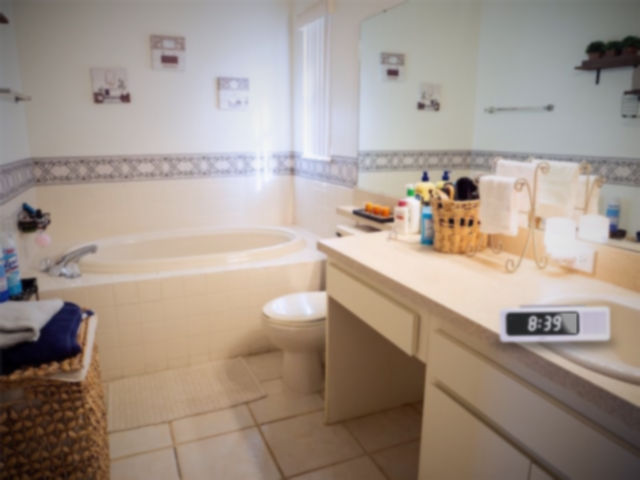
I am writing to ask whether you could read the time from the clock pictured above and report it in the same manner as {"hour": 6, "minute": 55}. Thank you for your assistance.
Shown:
{"hour": 8, "minute": 39}
